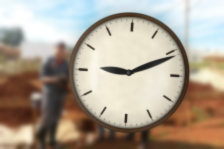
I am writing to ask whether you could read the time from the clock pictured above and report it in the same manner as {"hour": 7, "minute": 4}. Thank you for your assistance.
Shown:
{"hour": 9, "minute": 11}
